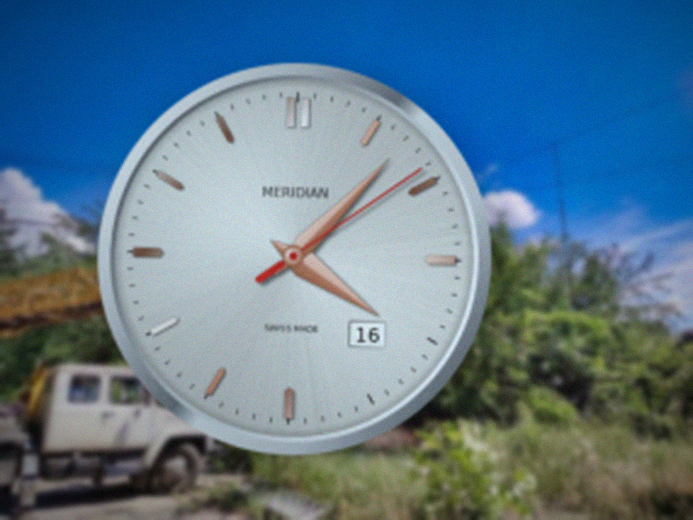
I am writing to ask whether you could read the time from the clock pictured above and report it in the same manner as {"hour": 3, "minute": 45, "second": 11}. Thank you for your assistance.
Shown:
{"hour": 4, "minute": 7, "second": 9}
